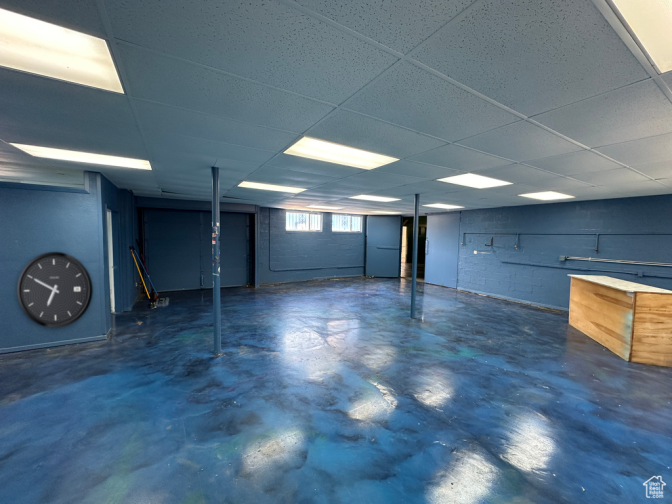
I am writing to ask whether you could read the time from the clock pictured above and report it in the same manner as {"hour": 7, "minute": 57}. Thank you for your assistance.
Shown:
{"hour": 6, "minute": 50}
